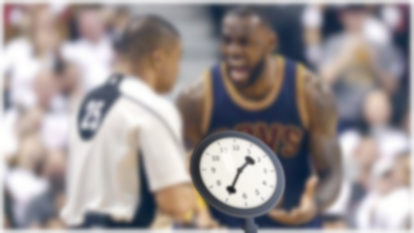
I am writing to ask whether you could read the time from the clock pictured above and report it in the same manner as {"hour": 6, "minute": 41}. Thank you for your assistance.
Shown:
{"hour": 1, "minute": 35}
